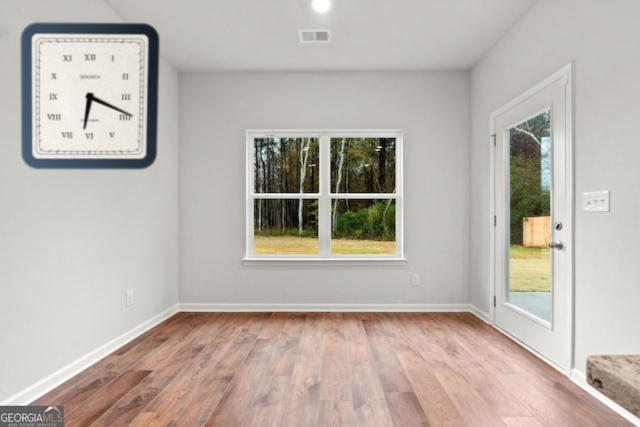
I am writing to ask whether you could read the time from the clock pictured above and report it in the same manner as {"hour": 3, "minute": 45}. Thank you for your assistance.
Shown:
{"hour": 6, "minute": 19}
